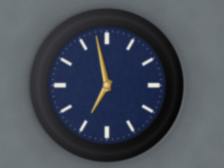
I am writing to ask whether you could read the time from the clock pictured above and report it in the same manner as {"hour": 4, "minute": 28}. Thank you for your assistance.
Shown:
{"hour": 6, "minute": 58}
